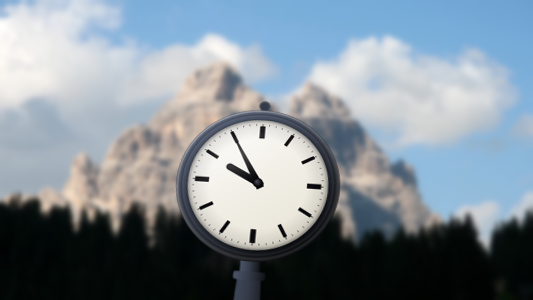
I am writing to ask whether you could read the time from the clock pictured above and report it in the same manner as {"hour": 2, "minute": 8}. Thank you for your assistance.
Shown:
{"hour": 9, "minute": 55}
